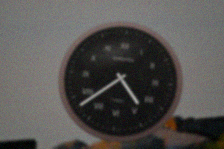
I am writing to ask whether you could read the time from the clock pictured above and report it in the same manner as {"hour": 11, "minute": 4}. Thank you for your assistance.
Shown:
{"hour": 4, "minute": 38}
